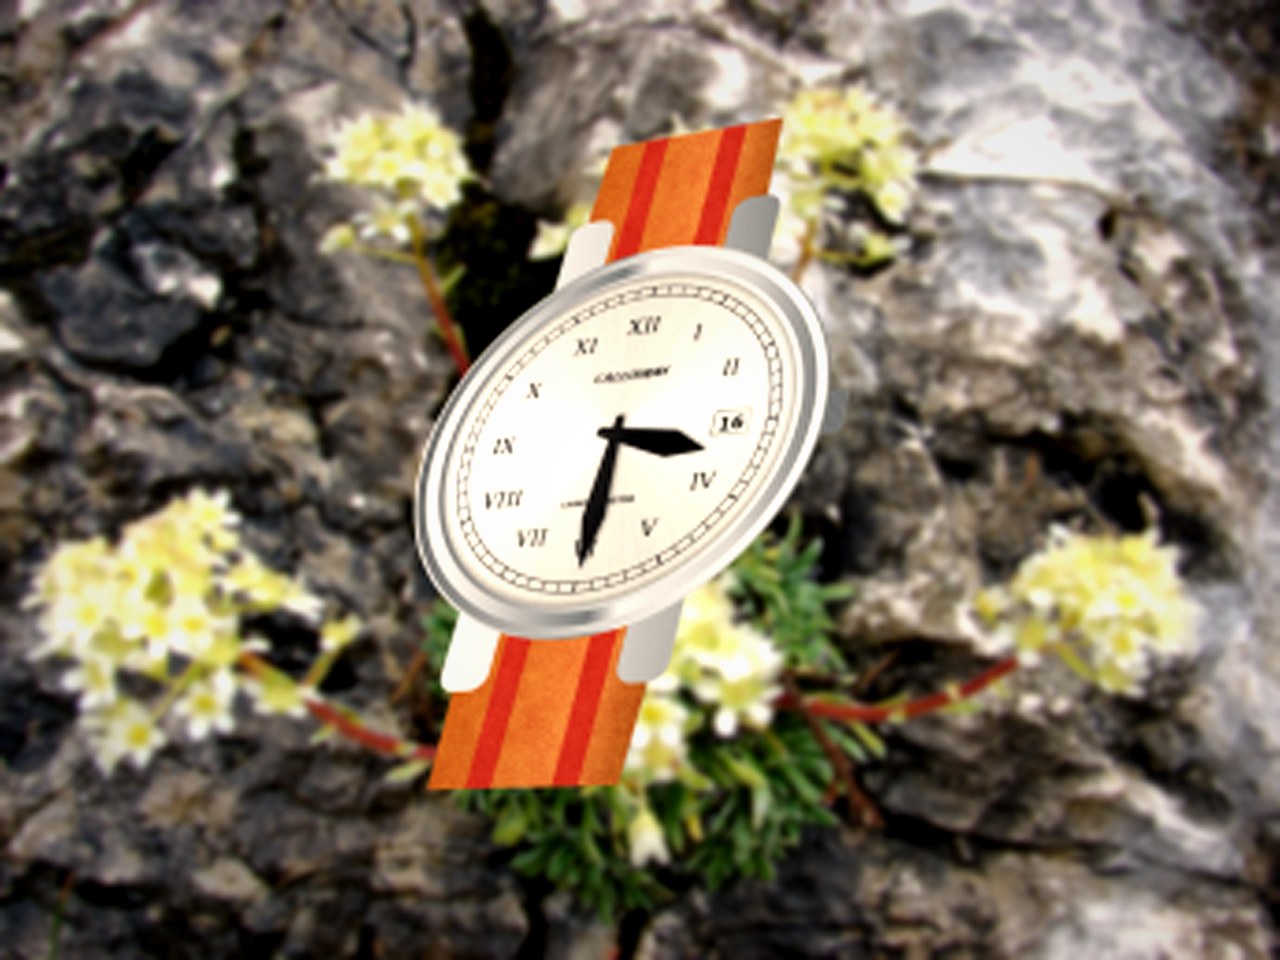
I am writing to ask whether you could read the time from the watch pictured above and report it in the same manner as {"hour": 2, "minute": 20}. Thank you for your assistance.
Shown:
{"hour": 3, "minute": 30}
